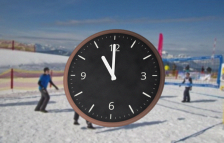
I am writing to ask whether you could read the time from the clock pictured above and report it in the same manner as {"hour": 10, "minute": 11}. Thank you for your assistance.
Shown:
{"hour": 11, "minute": 0}
